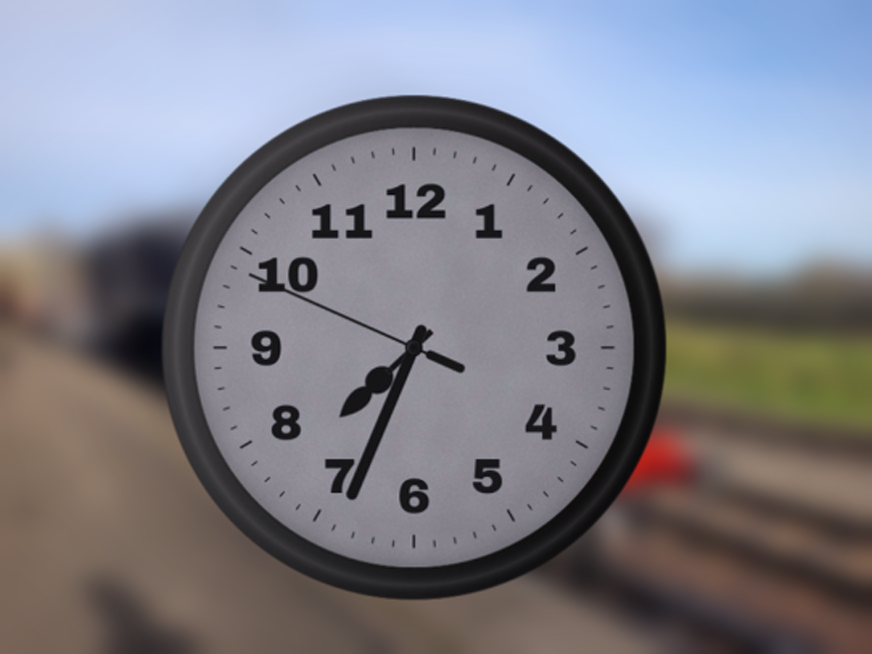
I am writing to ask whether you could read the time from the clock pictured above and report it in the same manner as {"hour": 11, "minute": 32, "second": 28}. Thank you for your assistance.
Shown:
{"hour": 7, "minute": 33, "second": 49}
